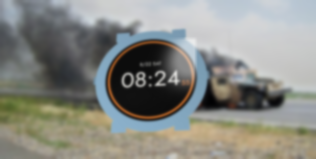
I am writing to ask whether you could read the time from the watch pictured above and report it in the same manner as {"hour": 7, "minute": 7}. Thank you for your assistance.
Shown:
{"hour": 8, "minute": 24}
